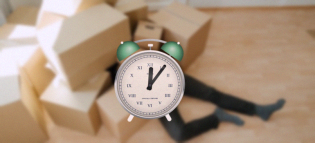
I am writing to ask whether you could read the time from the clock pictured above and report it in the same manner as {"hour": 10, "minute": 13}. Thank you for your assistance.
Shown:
{"hour": 12, "minute": 6}
